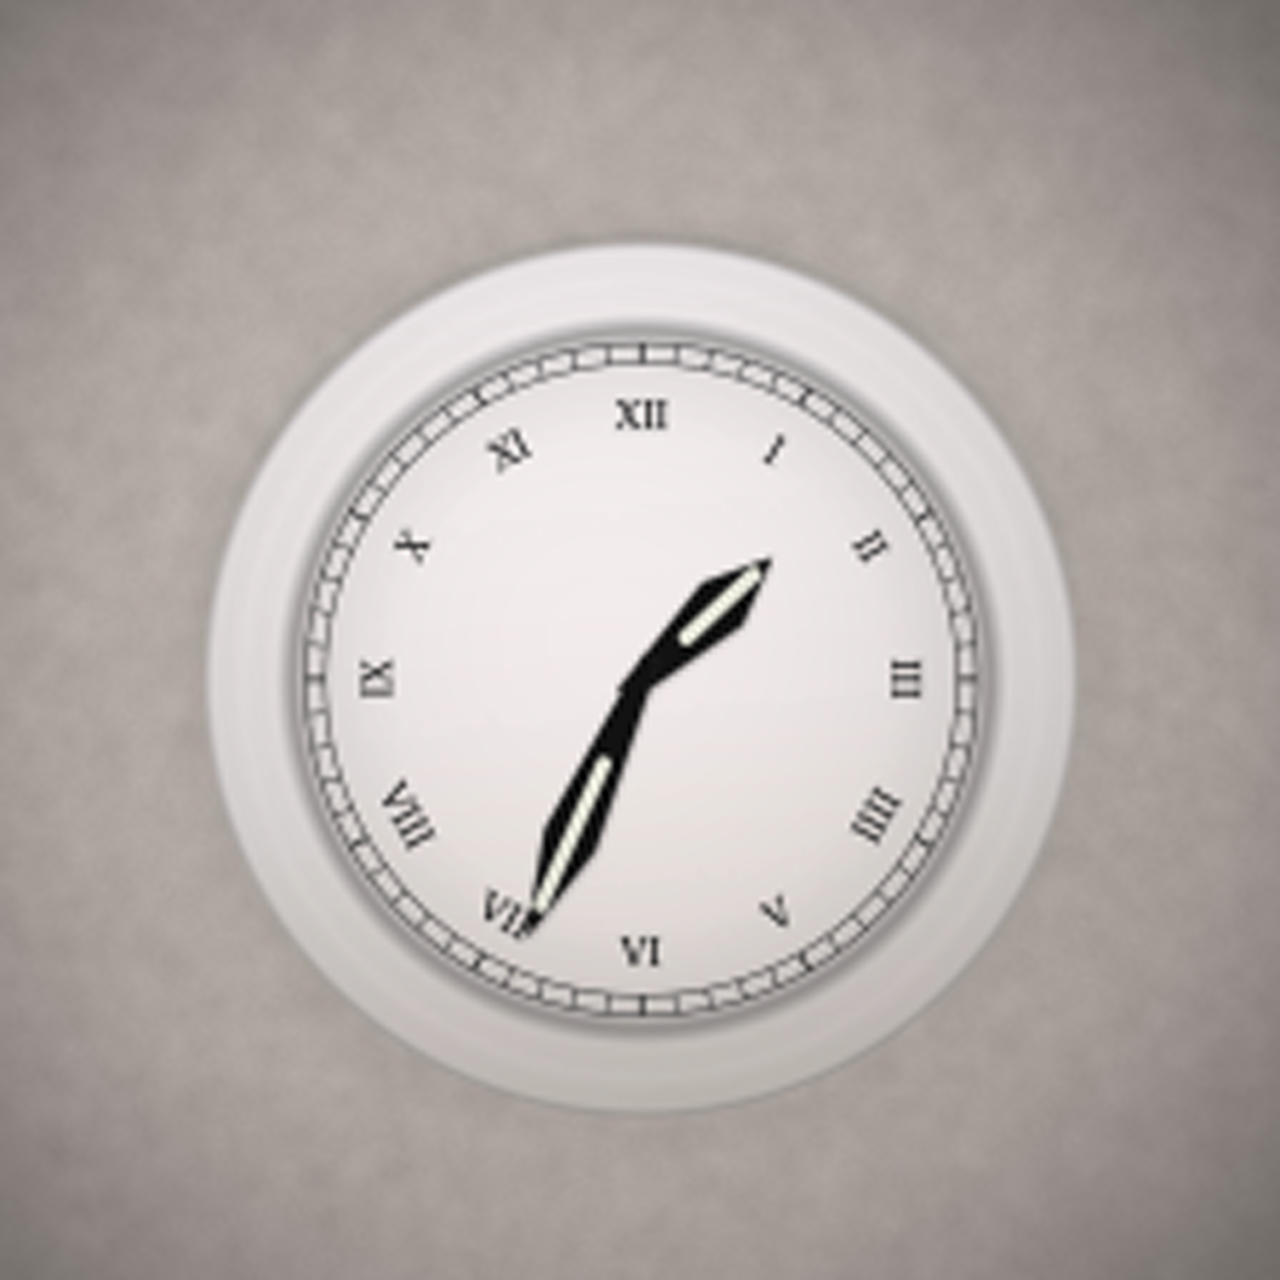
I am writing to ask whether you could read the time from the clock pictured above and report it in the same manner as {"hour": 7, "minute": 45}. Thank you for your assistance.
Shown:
{"hour": 1, "minute": 34}
